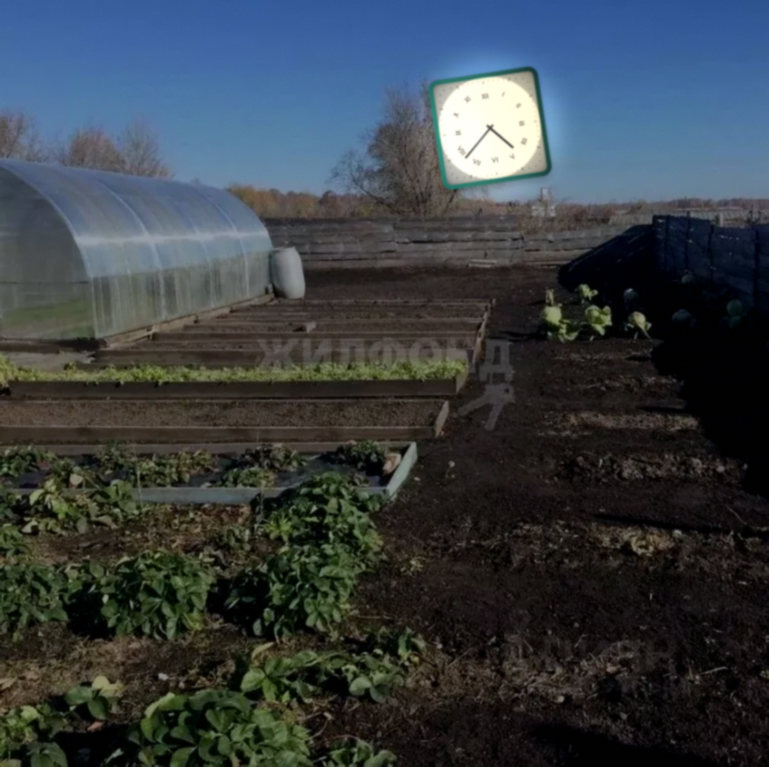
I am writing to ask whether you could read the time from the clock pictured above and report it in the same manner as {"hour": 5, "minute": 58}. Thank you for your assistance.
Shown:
{"hour": 4, "minute": 38}
